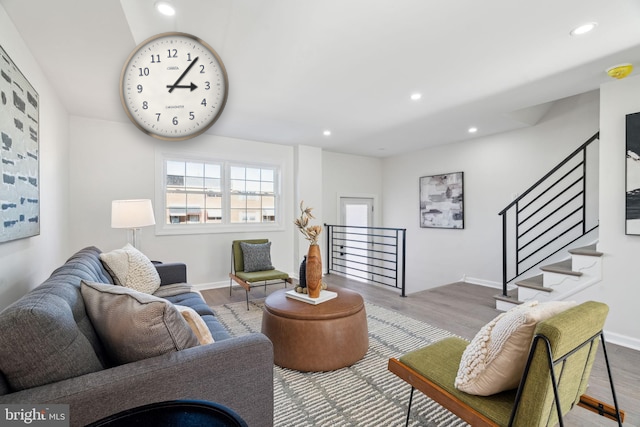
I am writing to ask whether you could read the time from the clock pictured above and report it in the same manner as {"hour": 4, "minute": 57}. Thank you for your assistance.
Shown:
{"hour": 3, "minute": 7}
